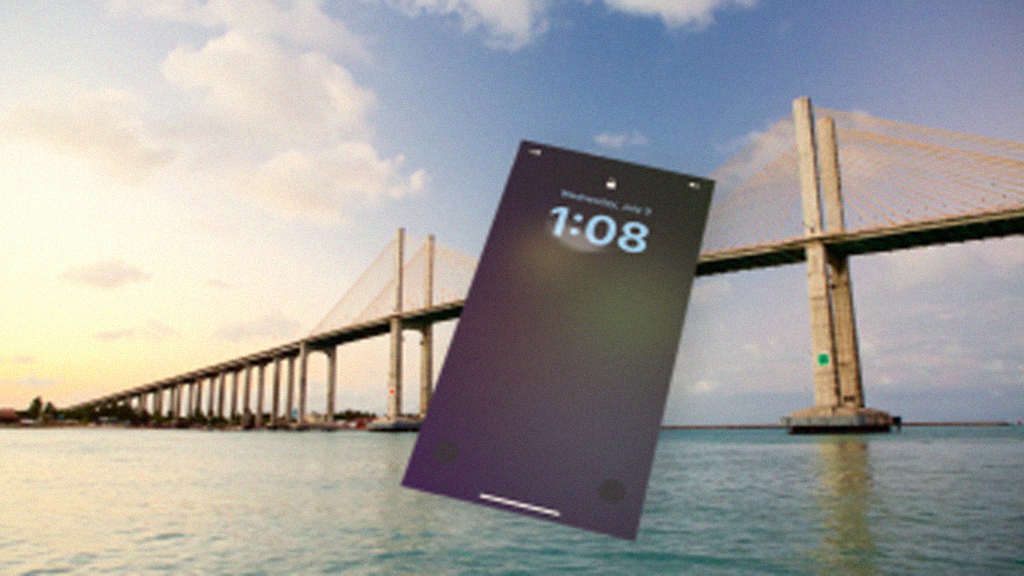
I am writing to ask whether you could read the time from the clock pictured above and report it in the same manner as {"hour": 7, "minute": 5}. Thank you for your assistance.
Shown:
{"hour": 1, "minute": 8}
